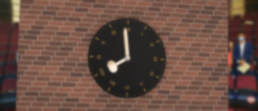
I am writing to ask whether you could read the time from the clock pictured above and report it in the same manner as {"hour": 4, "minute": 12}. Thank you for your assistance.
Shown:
{"hour": 7, "minute": 59}
